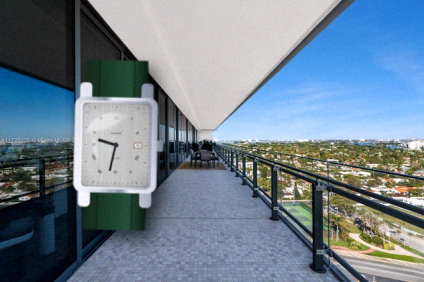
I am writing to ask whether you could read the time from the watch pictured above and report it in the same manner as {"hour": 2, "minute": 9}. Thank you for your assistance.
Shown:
{"hour": 9, "minute": 32}
